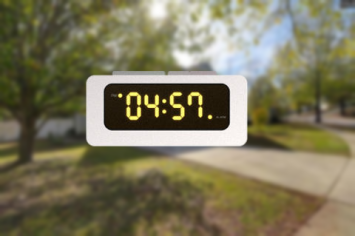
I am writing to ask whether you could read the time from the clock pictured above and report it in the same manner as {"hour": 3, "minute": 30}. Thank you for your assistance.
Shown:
{"hour": 4, "minute": 57}
